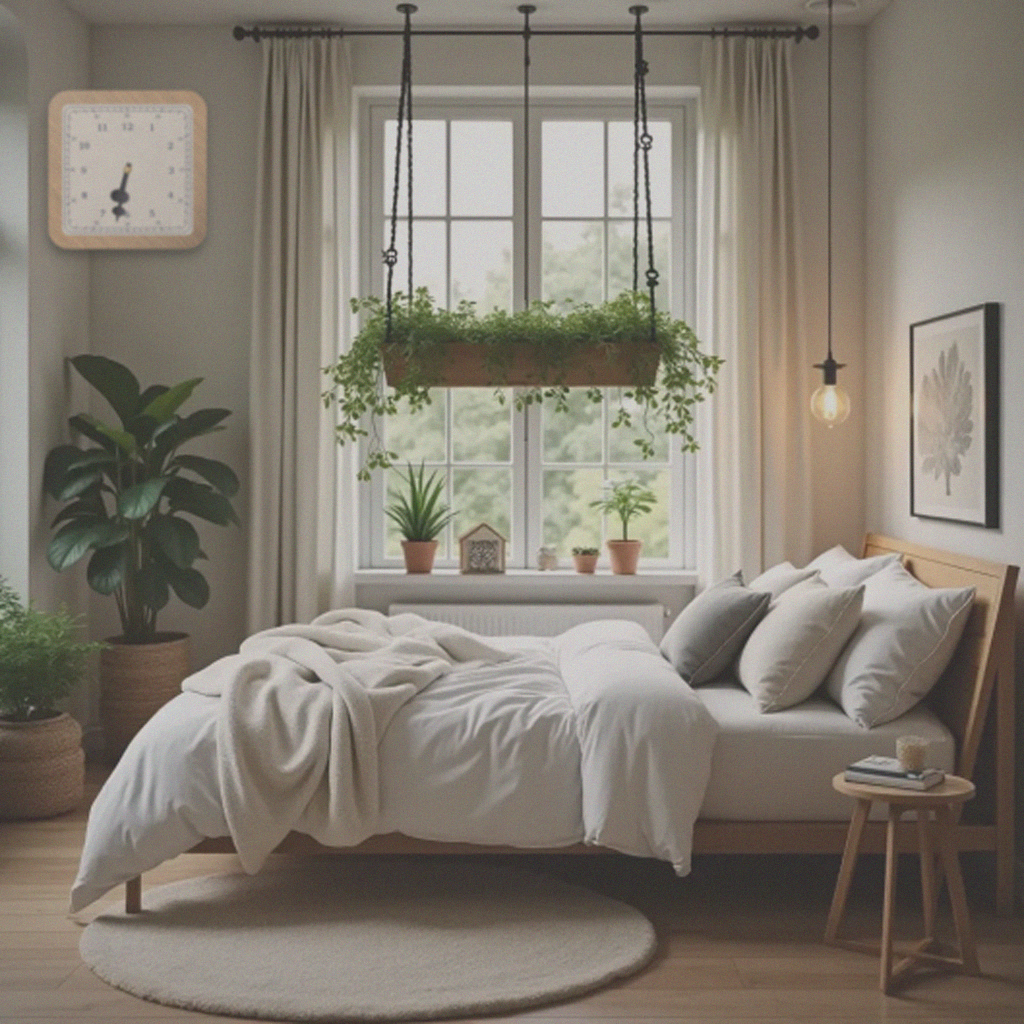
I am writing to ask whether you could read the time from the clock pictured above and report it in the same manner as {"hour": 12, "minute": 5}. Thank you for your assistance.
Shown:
{"hour": 6, "minute": 32}
